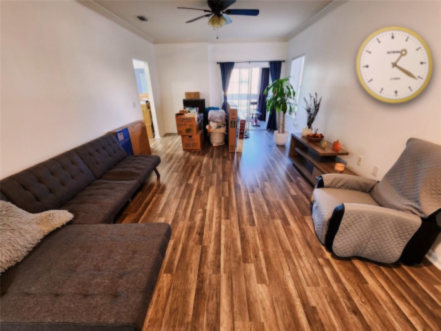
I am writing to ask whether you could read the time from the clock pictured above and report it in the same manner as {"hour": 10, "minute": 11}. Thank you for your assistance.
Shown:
{"hour": 1, "minute": 21}
